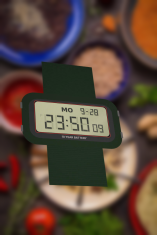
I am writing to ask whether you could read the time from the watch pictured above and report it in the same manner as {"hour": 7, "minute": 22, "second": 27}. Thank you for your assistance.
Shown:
{"hour": 23, "minute": 50, "second": 9}
